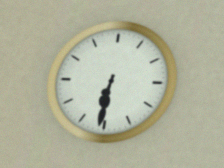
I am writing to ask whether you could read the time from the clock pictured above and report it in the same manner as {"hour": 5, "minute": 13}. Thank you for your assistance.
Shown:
{"hour": 6, "minute": 31}
